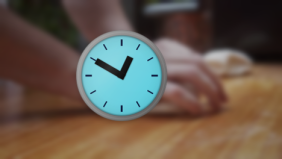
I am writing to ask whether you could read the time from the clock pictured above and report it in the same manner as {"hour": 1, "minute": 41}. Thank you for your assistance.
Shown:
{"hour": 12, "minute": 50}
